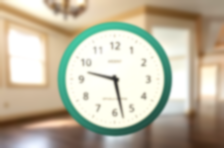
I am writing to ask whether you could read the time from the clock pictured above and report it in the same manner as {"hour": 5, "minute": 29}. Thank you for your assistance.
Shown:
{"hour": 9, "minute": 28}
